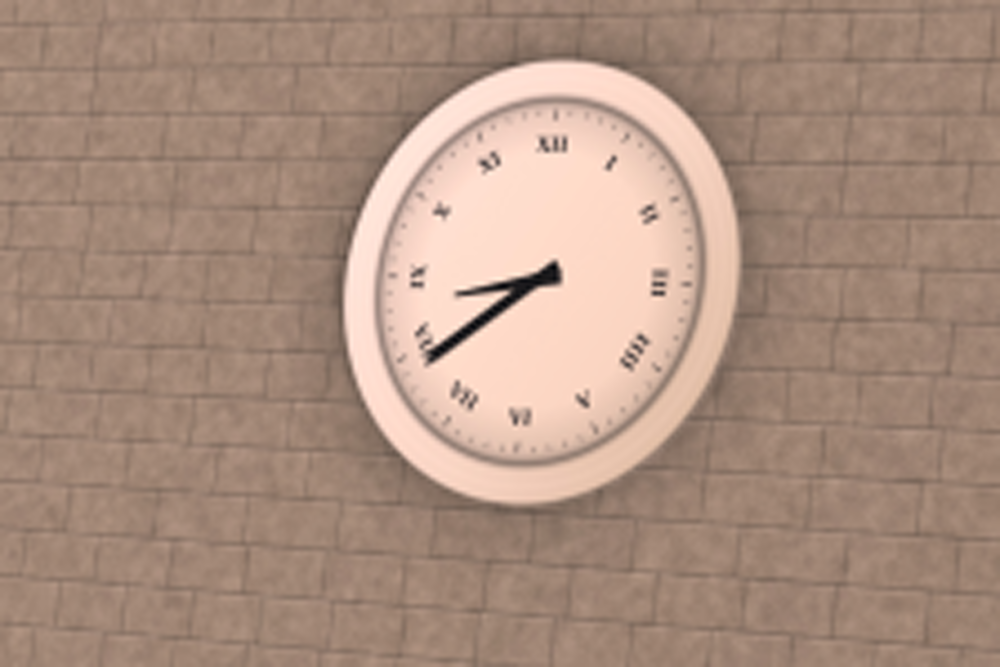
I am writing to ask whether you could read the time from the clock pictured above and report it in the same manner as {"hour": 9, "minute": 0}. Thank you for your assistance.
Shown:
{"hour": 8, "minute": 39}
